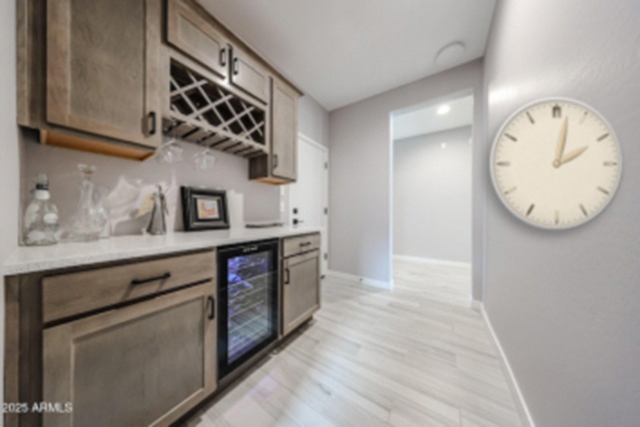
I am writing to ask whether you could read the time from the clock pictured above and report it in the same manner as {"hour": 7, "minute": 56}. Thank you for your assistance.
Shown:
{"hour": 2, "minute": 2}
